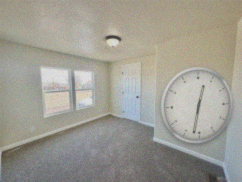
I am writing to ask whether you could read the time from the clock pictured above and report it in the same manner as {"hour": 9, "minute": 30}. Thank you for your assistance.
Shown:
{"hour": 12, "minute": 32}
